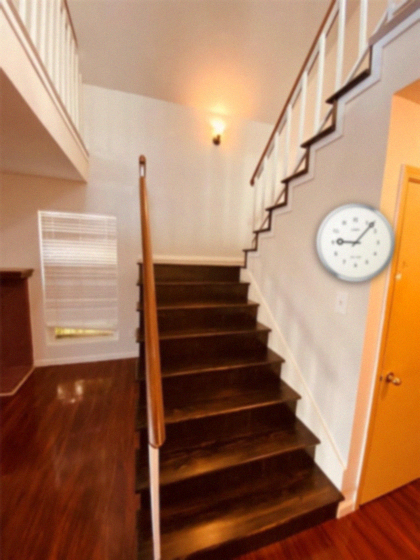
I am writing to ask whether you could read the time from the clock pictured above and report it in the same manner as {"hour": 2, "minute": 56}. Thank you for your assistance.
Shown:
{"hour": 9, "minute": 7}
